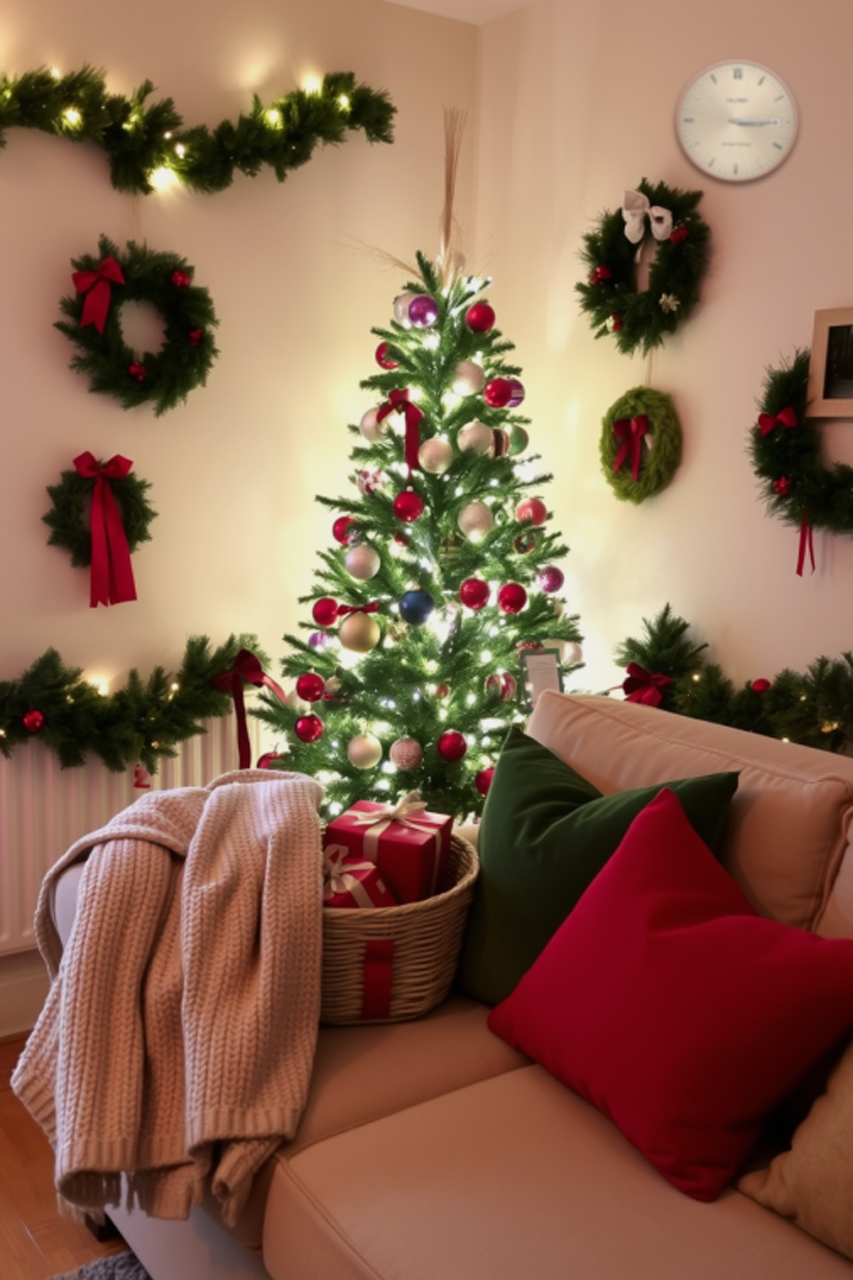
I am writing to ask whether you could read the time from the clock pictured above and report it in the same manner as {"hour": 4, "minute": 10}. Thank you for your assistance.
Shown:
{"hour": 3, "minute": 15}
